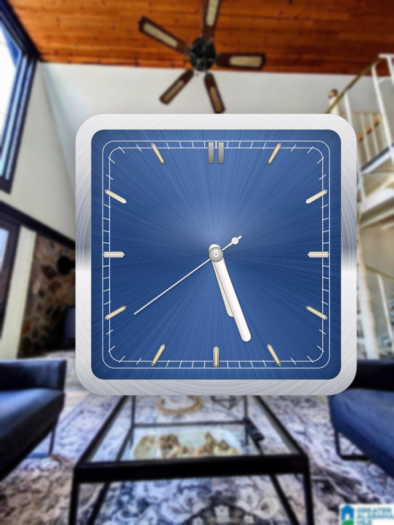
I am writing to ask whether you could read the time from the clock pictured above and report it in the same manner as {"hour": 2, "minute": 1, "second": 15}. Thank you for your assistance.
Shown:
{"hour": 5, "minute": 26, "second": 39}
